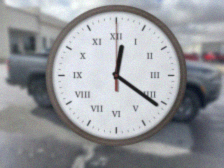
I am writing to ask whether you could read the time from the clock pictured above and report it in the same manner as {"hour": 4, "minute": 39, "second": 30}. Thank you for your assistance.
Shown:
{"hour": 12, "minute": 21, "second": 0}
